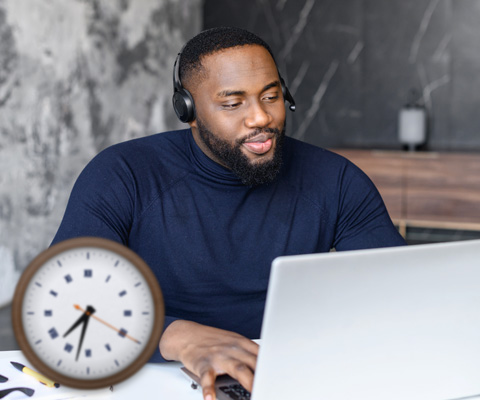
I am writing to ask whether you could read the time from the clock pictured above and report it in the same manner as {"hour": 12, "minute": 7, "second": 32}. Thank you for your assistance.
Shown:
{"hour": 7, "minute": 32, "second": 20}
